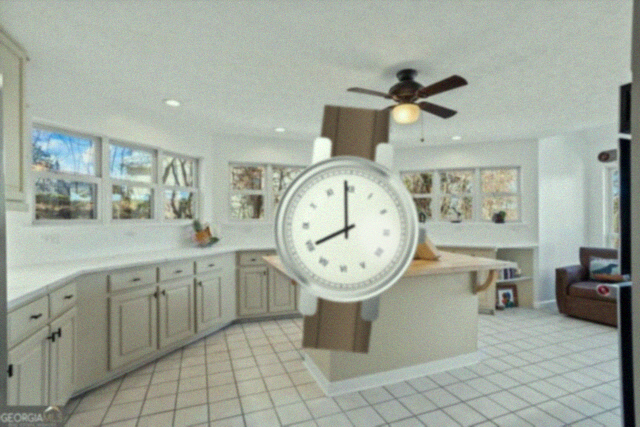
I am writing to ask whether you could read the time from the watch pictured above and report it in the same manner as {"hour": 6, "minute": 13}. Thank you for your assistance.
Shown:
{"hour": 7, "minute": 59}
